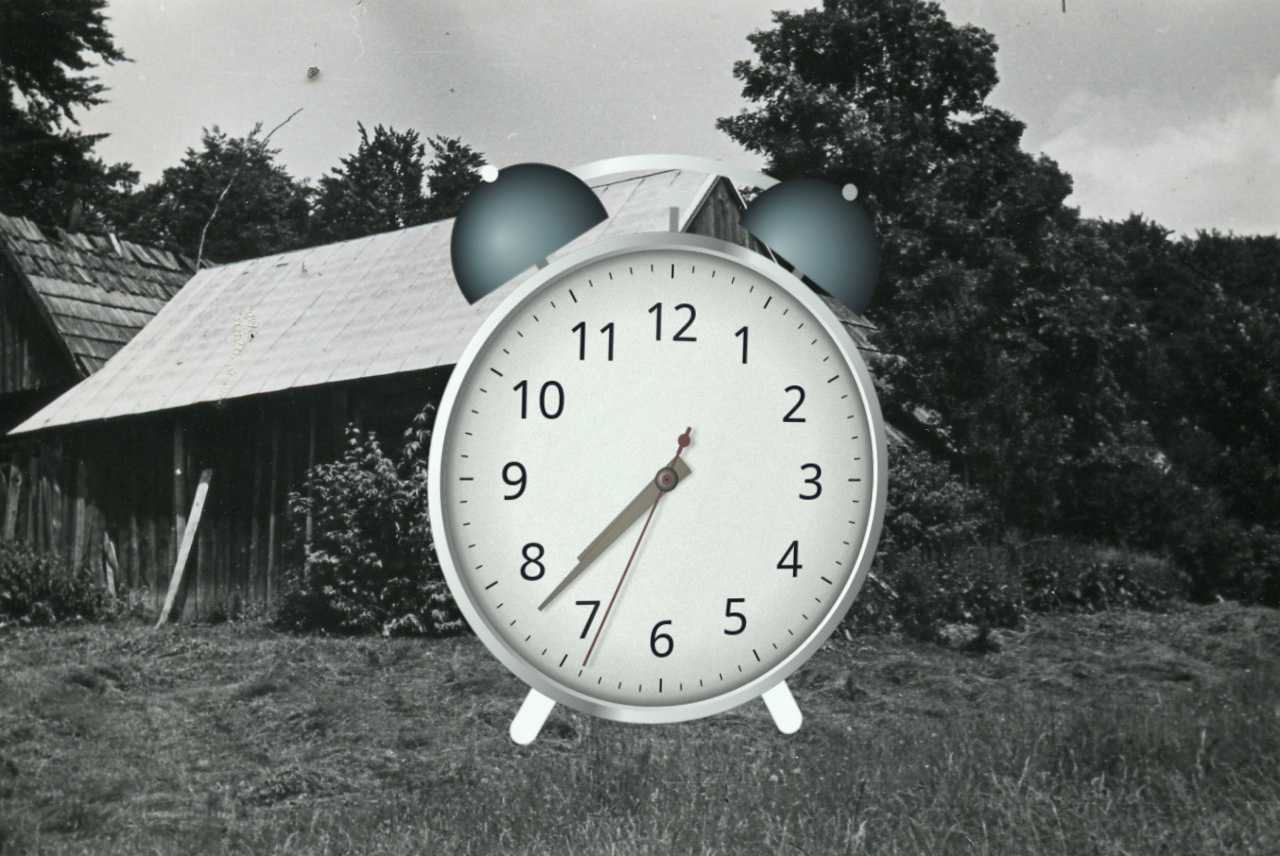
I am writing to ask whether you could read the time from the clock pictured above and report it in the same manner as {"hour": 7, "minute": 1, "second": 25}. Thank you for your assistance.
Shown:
{"hour": 7, "minute": 37, "second": 34}
